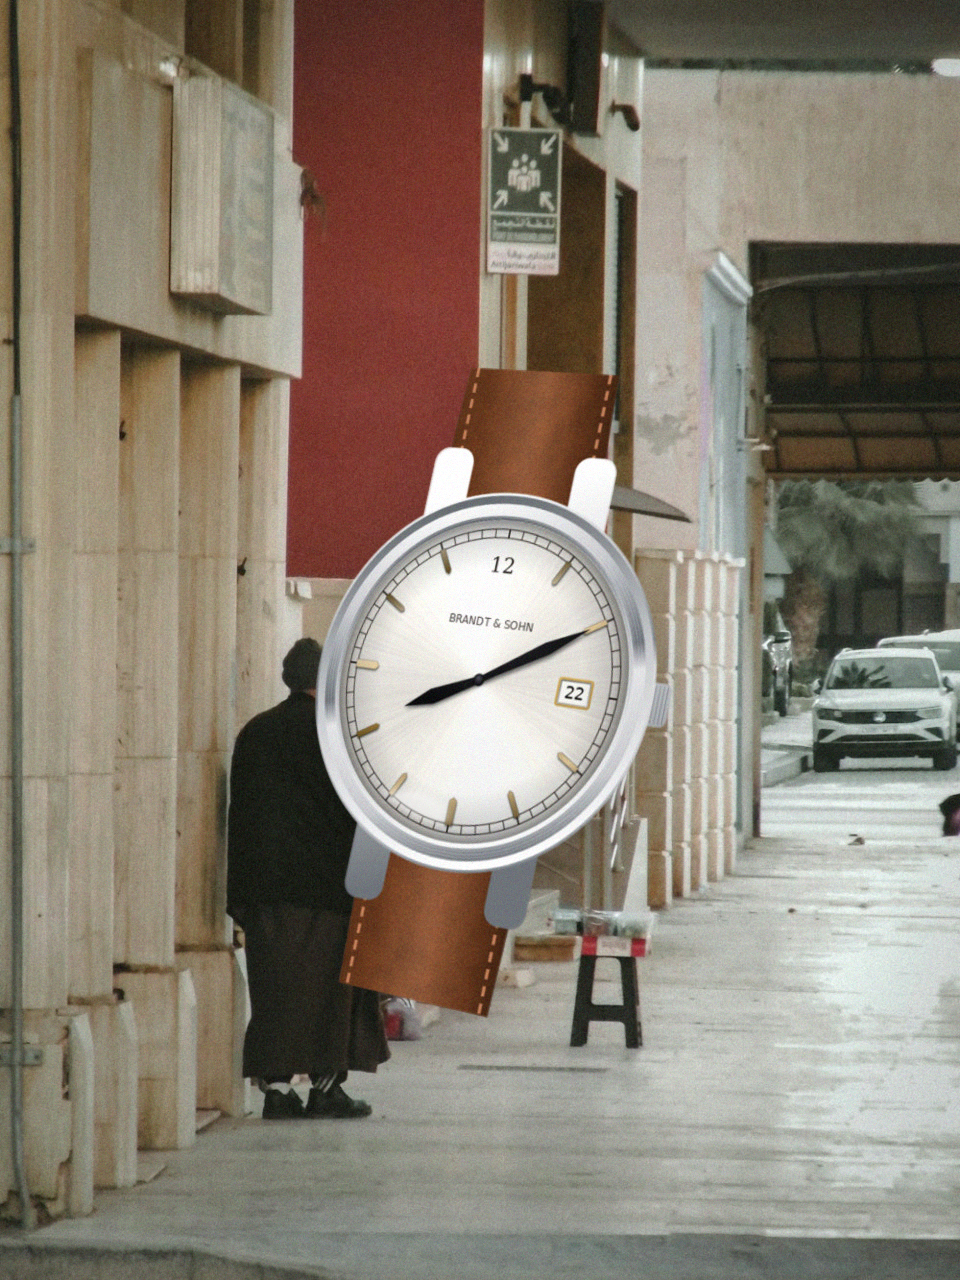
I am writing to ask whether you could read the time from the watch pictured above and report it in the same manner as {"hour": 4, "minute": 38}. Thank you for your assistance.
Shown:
{"hour": 8, "minute": 10}
